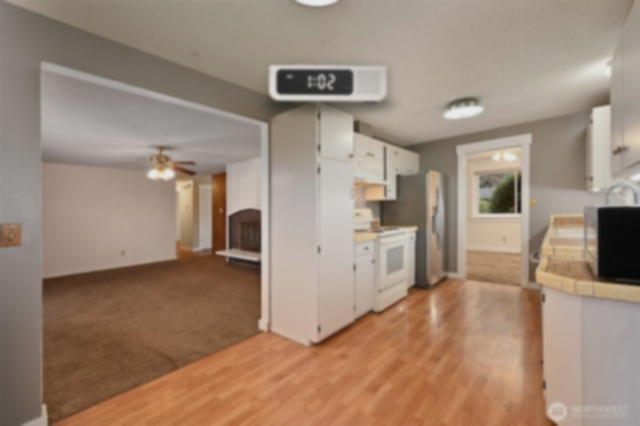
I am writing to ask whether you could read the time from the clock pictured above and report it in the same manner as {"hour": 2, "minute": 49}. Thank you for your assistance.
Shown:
{"hour": 1, "minute": 2}
